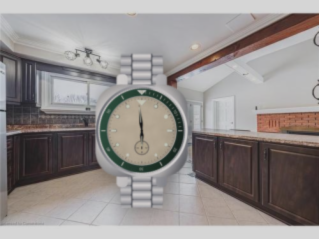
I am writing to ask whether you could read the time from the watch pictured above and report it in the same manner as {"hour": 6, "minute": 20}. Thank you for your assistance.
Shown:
{"hour": 5, "minute": 59}
